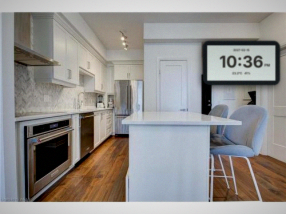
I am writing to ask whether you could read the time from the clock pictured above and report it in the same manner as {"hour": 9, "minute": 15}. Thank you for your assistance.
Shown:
{"hour": 10, "minute": 36}
